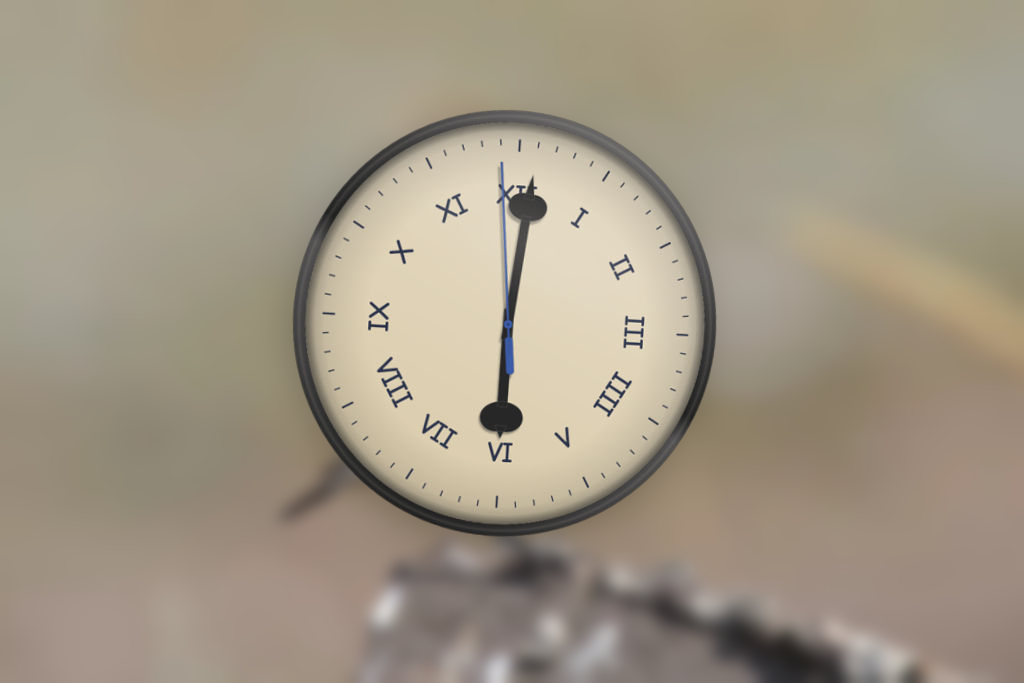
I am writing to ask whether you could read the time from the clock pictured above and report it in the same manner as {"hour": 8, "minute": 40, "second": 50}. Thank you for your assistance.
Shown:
{"hour": 6, "minute": 0, "second": 59}
